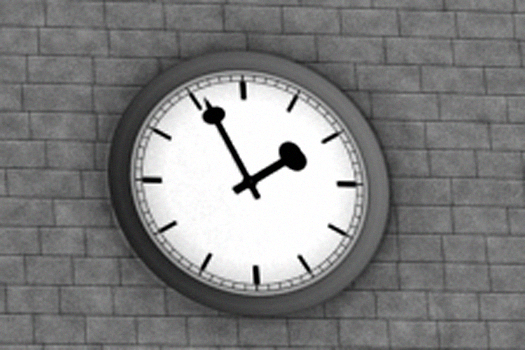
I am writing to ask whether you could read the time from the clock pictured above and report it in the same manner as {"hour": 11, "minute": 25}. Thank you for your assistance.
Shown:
{"hour": 1, "minute": 56}
